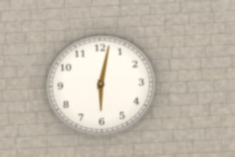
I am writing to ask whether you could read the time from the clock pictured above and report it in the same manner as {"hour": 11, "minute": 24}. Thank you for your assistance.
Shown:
{"hour": 6, "minute": 2}
